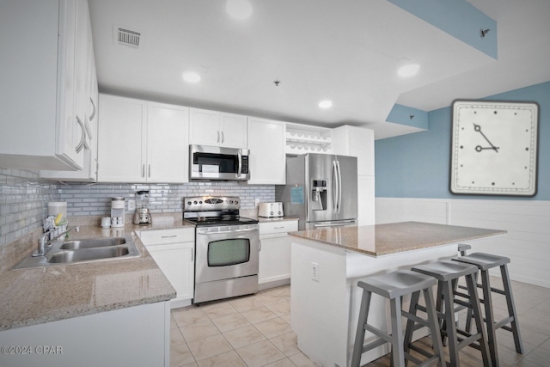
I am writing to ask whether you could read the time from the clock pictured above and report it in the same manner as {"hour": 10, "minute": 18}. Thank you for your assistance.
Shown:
{"hour": 8, "minute": 53}
